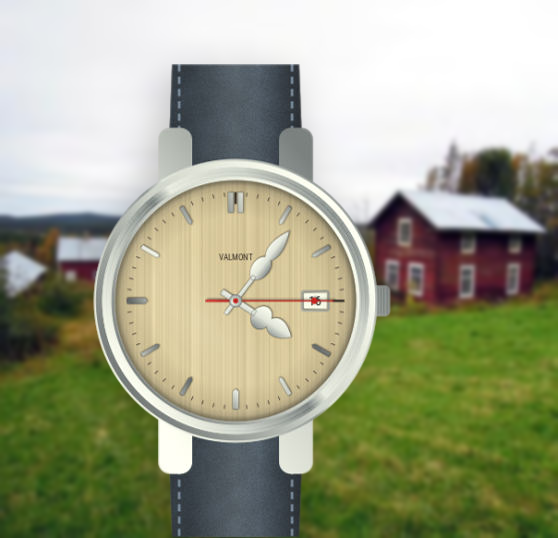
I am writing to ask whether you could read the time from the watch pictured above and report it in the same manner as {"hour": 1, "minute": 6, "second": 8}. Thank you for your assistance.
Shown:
{"hour": 4, "minute": 6, "second": 15}
